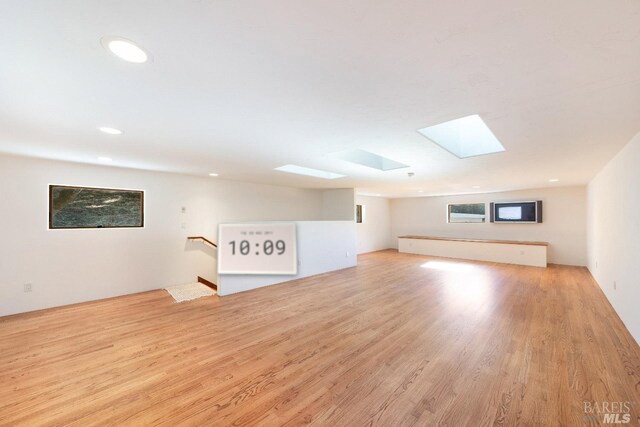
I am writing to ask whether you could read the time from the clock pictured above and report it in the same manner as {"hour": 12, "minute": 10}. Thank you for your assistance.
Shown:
{"hour": 10, "minute": 9}
